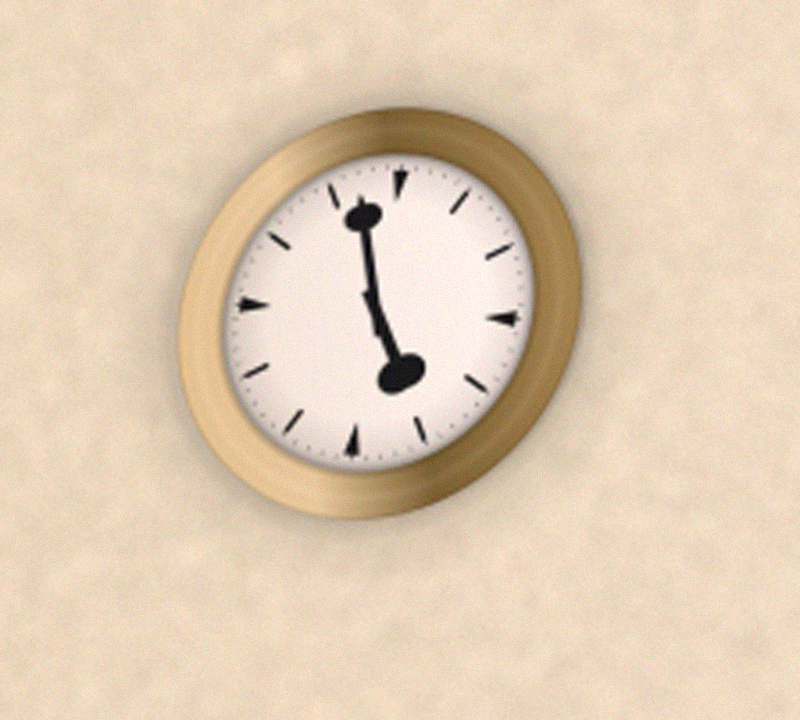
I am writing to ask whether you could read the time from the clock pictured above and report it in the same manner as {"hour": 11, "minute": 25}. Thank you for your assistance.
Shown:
{"hour": 4, "minute": 57}
